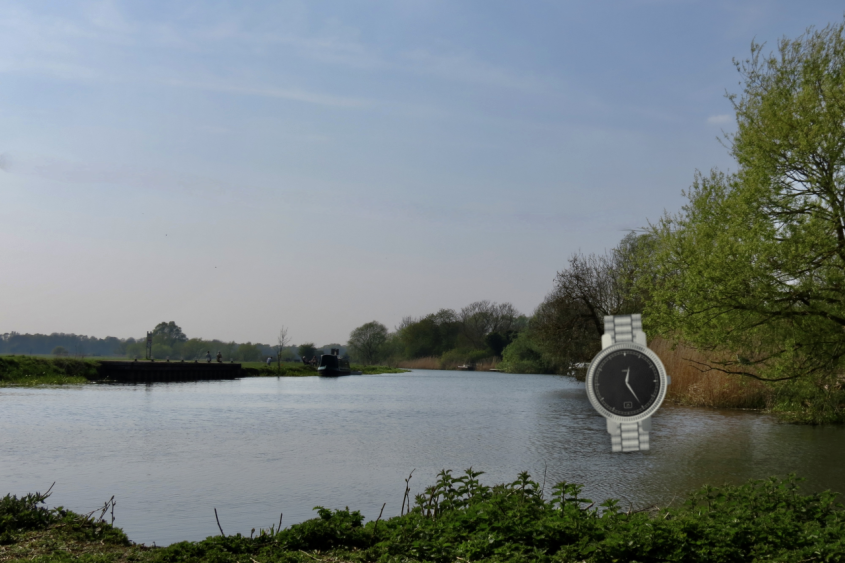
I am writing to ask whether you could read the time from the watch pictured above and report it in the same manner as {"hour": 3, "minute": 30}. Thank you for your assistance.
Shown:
{"hour": 12, "minute": 25}
